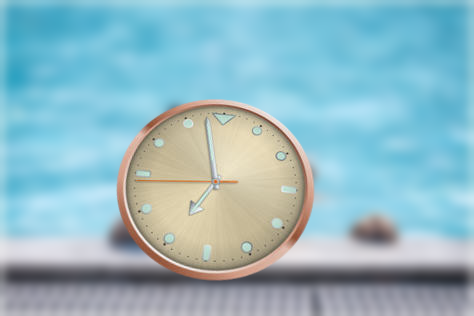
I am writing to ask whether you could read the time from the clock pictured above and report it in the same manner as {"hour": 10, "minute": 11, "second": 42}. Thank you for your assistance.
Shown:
{"hour": 6, "minute": 57, "second": 44}
